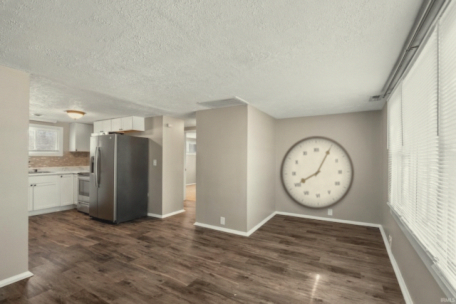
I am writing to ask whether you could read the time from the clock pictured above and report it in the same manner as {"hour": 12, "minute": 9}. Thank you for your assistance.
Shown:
{"hour": 8, "minute": 5}
